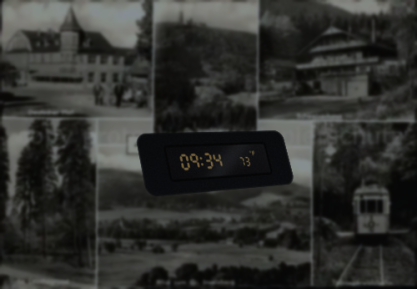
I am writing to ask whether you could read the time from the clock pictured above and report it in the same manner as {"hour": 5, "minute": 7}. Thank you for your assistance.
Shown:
{"hour": 9, "minute": 34}
